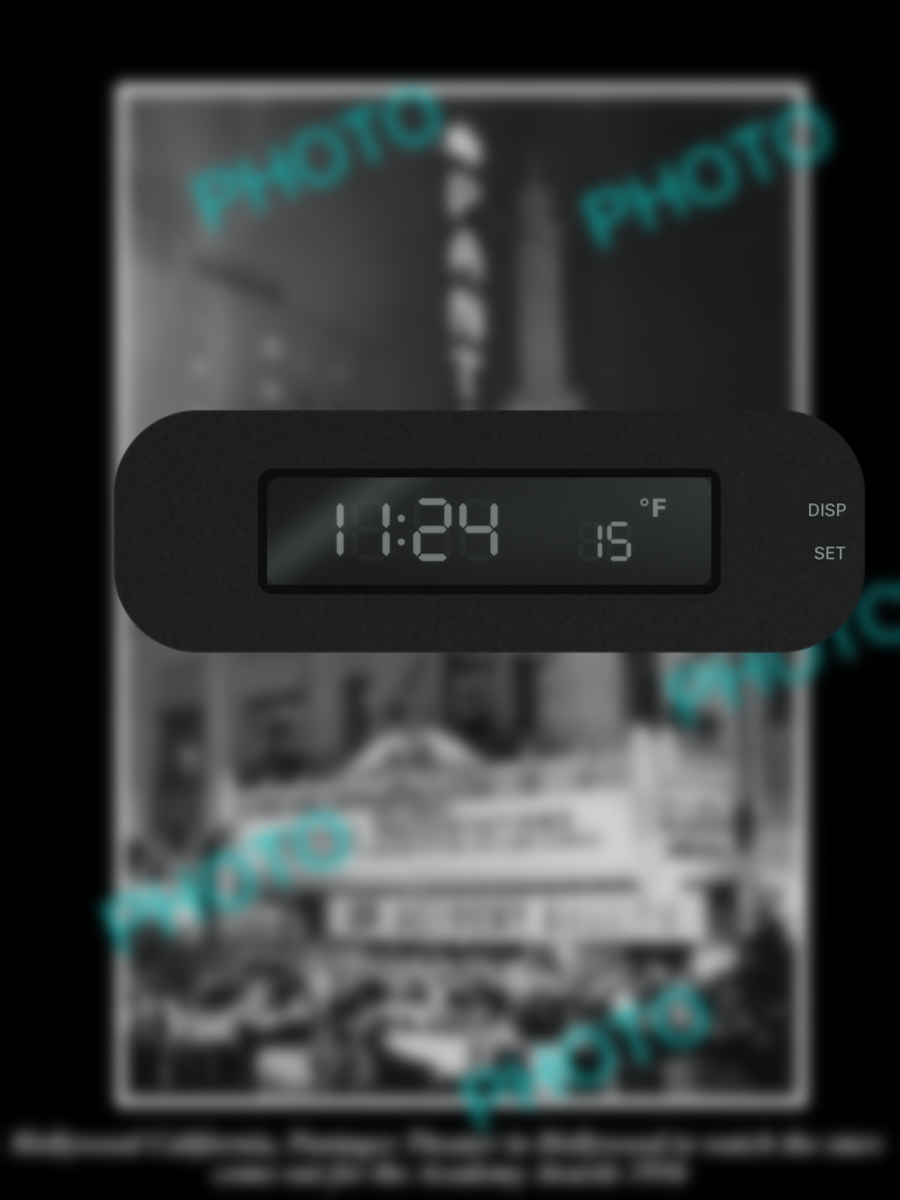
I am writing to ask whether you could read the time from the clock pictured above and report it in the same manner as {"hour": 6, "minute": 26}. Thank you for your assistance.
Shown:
{"hour": 11, "minute": 24}
